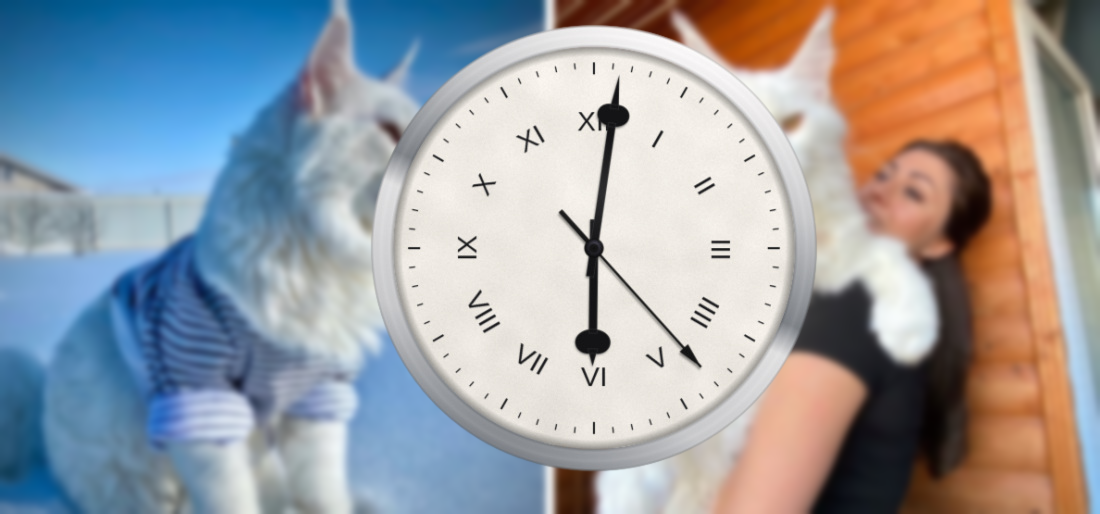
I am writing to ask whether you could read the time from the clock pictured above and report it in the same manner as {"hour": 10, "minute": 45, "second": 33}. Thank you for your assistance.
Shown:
{"hour": 6, "minute": 1, "second": 23}
